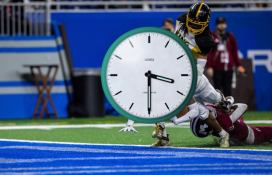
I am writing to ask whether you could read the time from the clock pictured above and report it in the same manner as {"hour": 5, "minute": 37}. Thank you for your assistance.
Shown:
{"hour": 3, "minute": 30}
